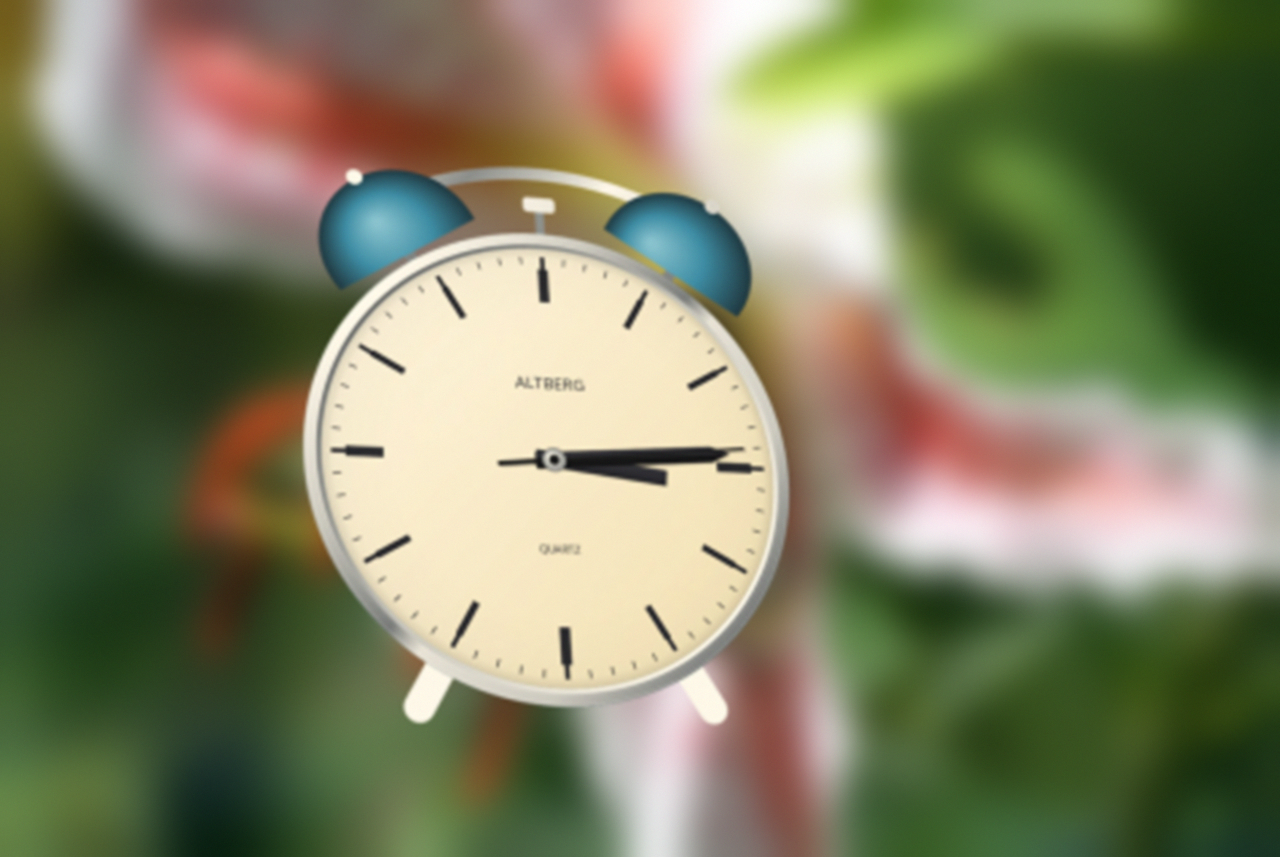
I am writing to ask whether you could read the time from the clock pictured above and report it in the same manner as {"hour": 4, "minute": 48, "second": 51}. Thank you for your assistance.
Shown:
{"hour": 3, "minute": 14, "second": 14}
